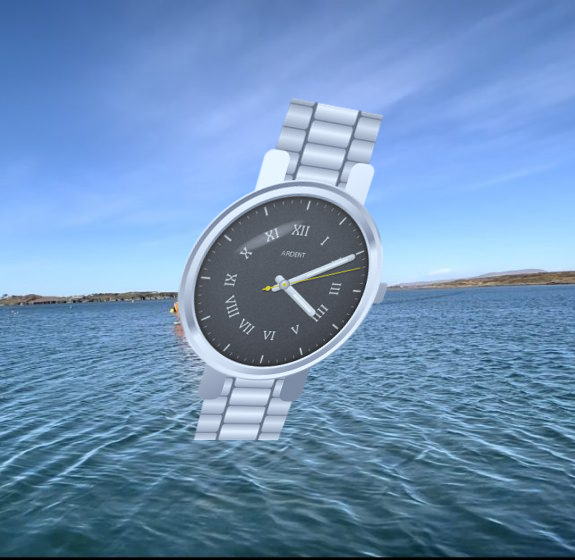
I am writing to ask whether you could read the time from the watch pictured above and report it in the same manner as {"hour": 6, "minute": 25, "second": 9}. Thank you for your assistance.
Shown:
{"hour": 4, "minute": 10, "second": 12}
